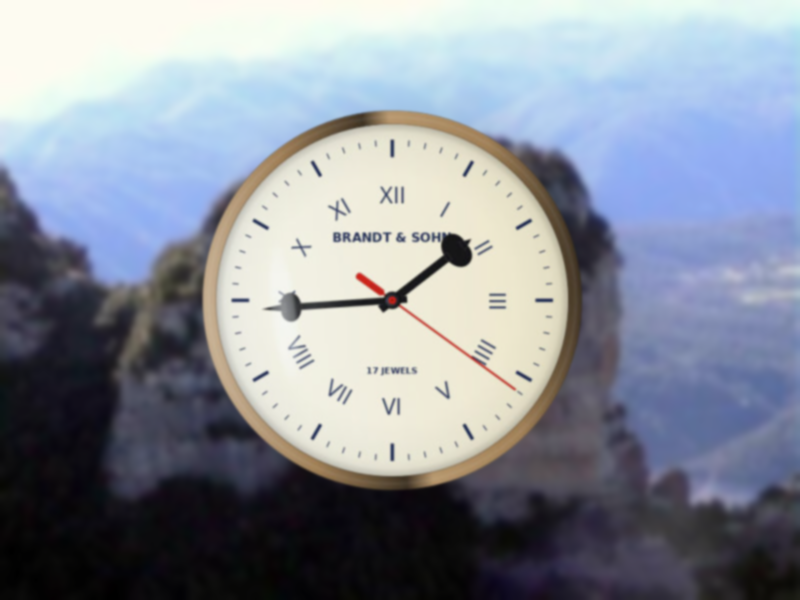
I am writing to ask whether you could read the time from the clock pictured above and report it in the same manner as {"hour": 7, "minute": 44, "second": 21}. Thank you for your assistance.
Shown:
{"hour": 1, "minute": 44, "second": 21}
